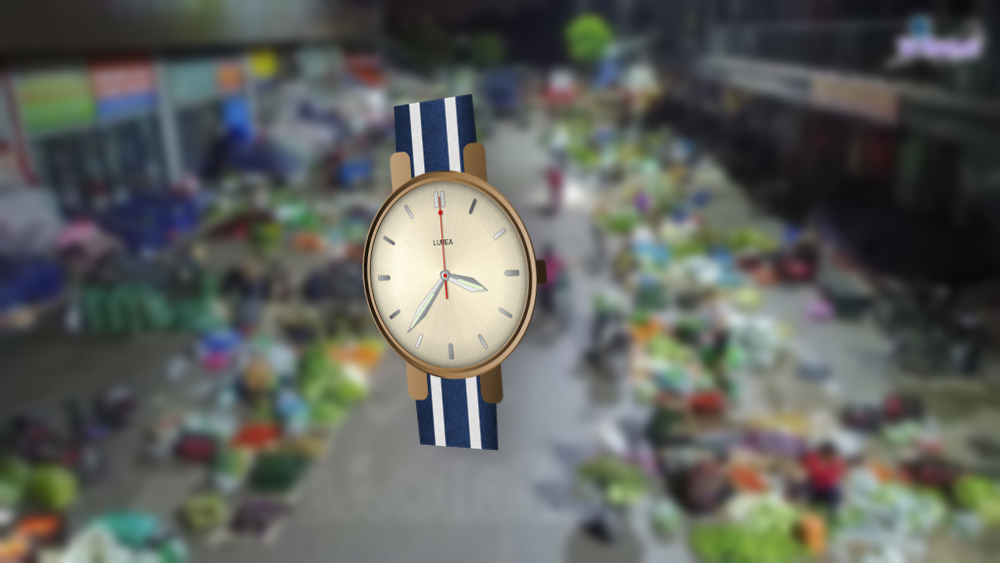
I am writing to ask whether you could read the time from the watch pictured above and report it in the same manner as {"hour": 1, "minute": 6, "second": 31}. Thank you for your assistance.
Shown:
{"hour": 3, "minute": 37, "second": 0}
